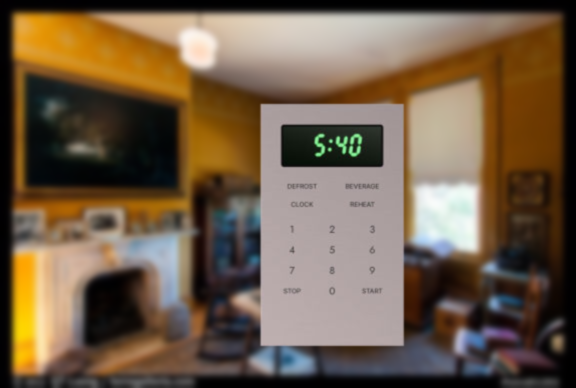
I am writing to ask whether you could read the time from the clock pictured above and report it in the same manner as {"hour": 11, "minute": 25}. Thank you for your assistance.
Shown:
{"hour": 5, "minute": 40}
